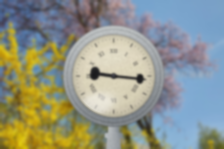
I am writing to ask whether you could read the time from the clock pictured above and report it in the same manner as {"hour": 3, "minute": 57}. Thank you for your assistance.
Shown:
{"hour": 9, "minute": 16}
